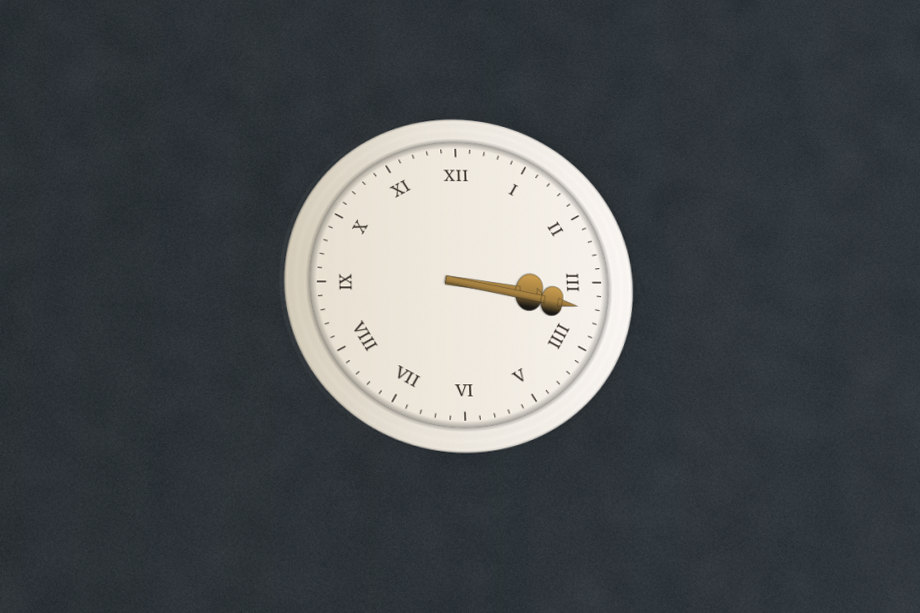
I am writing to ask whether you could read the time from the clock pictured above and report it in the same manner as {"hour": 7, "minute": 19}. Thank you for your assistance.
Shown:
{"hour": 3, "minute": 17}
